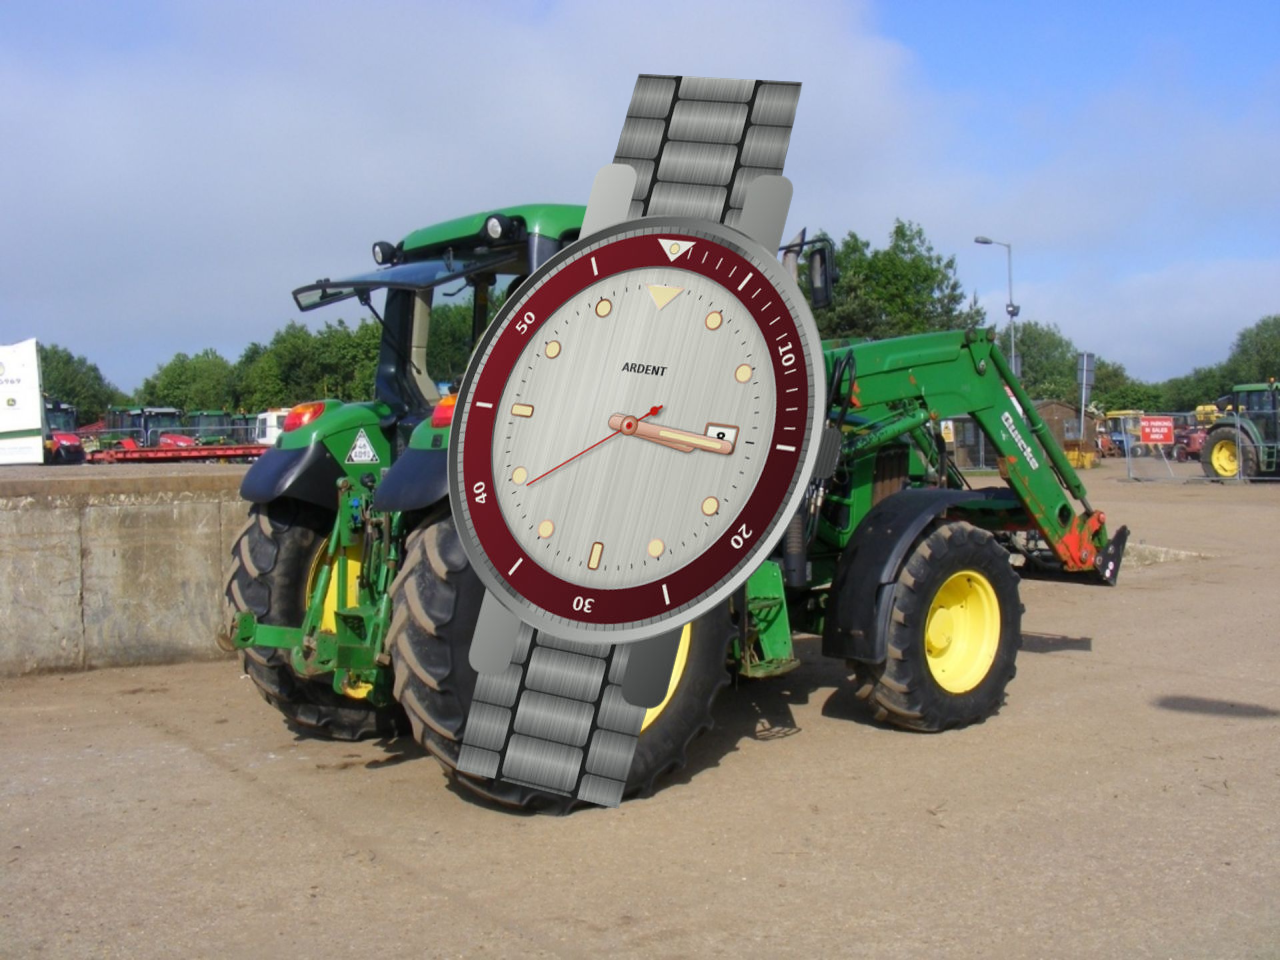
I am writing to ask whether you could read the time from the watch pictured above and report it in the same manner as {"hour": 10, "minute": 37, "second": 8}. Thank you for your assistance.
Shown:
{"hour": 3, "minute": 15, "second": 39}
